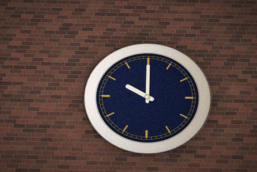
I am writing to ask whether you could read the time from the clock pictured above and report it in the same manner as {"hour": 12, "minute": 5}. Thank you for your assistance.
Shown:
{"hour": 10, "minute": 0}
